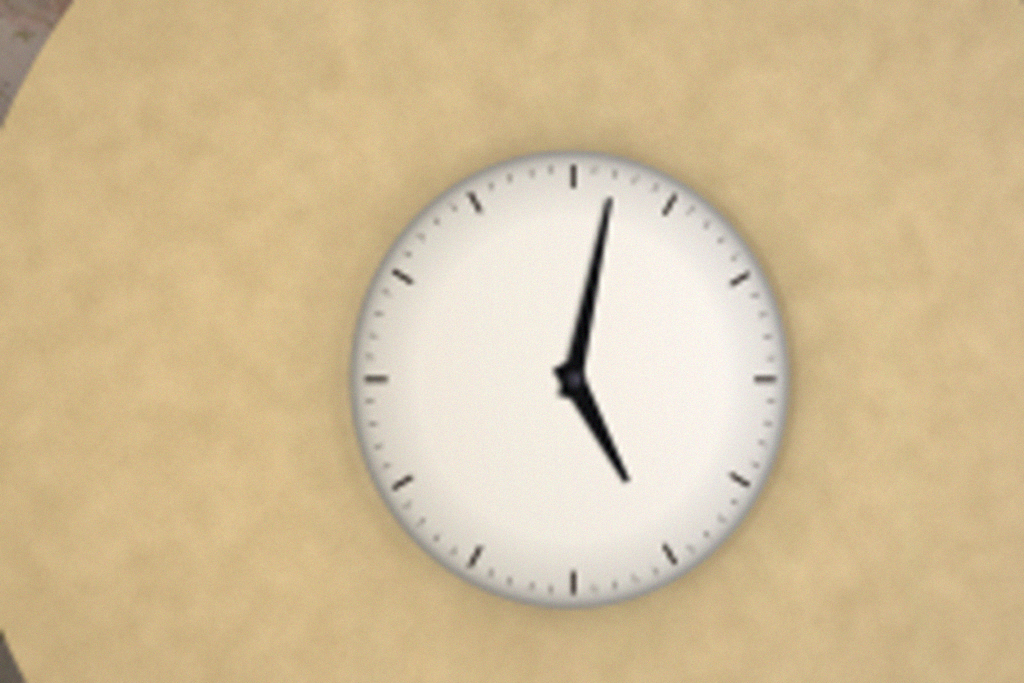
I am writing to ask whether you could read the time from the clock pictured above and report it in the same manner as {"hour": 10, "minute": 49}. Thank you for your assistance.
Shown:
{"hour": 5, "minute": 2}
